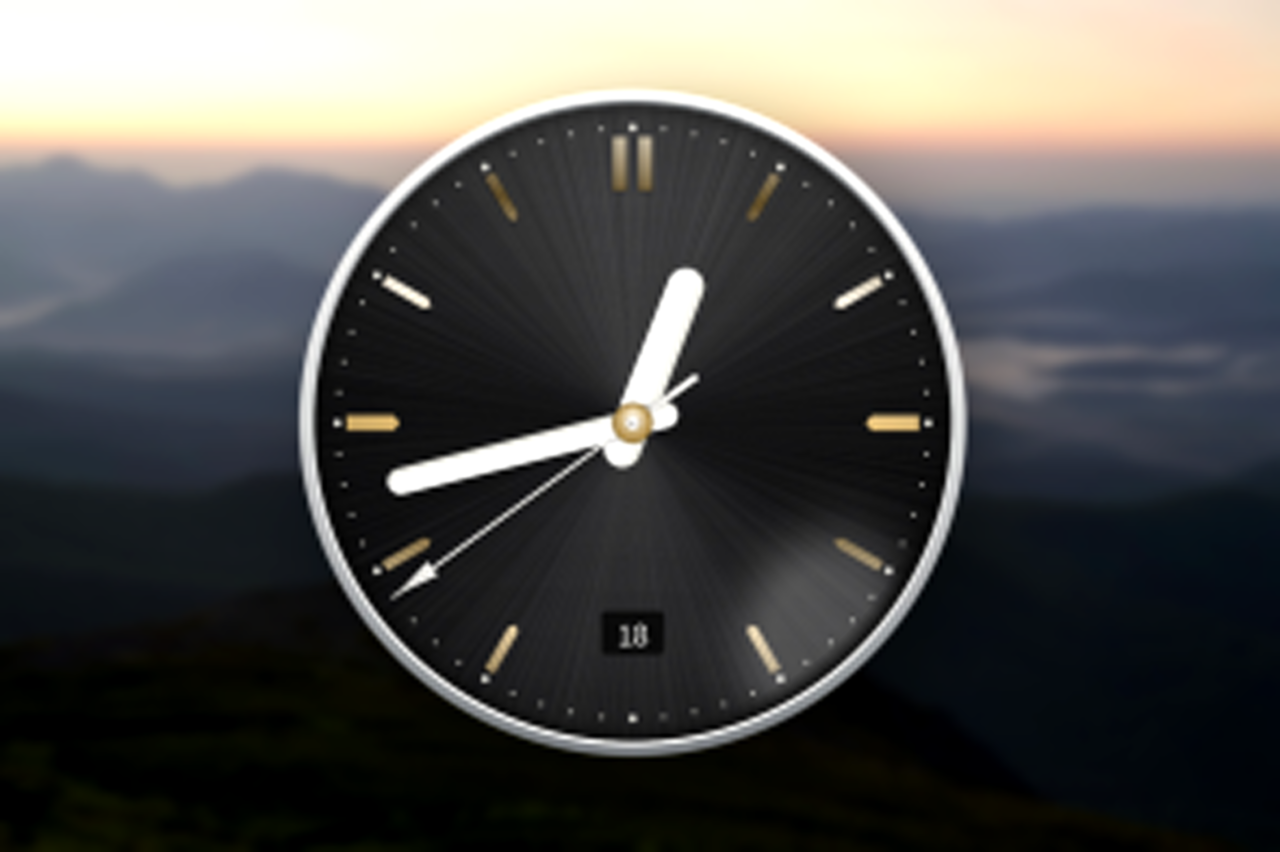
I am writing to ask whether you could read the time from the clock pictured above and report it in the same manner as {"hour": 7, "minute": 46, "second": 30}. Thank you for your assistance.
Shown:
{"hour": 12, "minute": 42, "second": 39}
